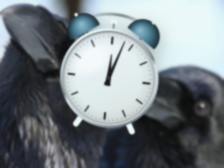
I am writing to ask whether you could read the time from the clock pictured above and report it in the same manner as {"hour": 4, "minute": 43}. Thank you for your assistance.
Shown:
{"hour": 12, "minute": 3}
